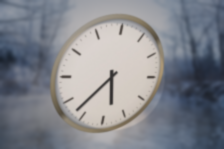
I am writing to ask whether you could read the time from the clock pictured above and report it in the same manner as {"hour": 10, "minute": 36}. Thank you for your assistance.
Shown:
{"hour": 5, "minute": 37}
